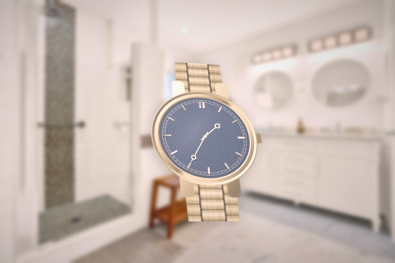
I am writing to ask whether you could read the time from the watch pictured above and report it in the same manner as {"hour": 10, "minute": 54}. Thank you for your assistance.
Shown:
{"hour": 1, "minute": 35}
